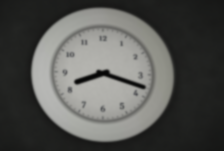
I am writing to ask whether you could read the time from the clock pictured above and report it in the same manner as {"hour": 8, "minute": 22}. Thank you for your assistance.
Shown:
{"hour": 8, "minute": 18}
